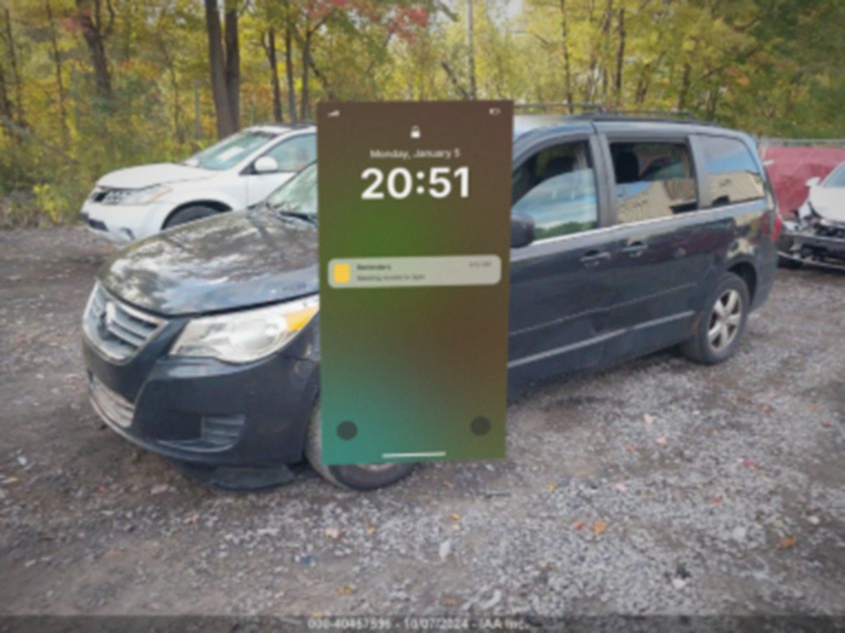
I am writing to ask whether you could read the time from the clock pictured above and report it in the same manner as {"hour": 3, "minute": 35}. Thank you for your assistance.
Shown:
{"hour": 20, "minute": 51}
